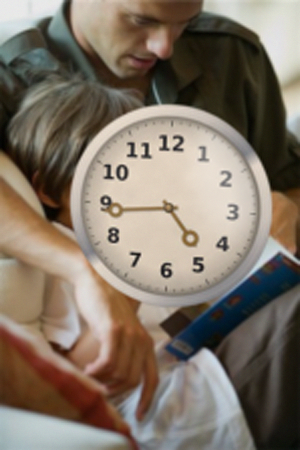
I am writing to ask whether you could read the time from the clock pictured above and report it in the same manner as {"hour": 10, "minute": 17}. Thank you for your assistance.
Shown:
{"hour": 4, "minute": 44}
